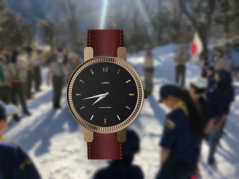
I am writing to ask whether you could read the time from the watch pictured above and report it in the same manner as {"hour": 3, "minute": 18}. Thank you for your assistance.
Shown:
{"hour": 7, "minute": 43}
